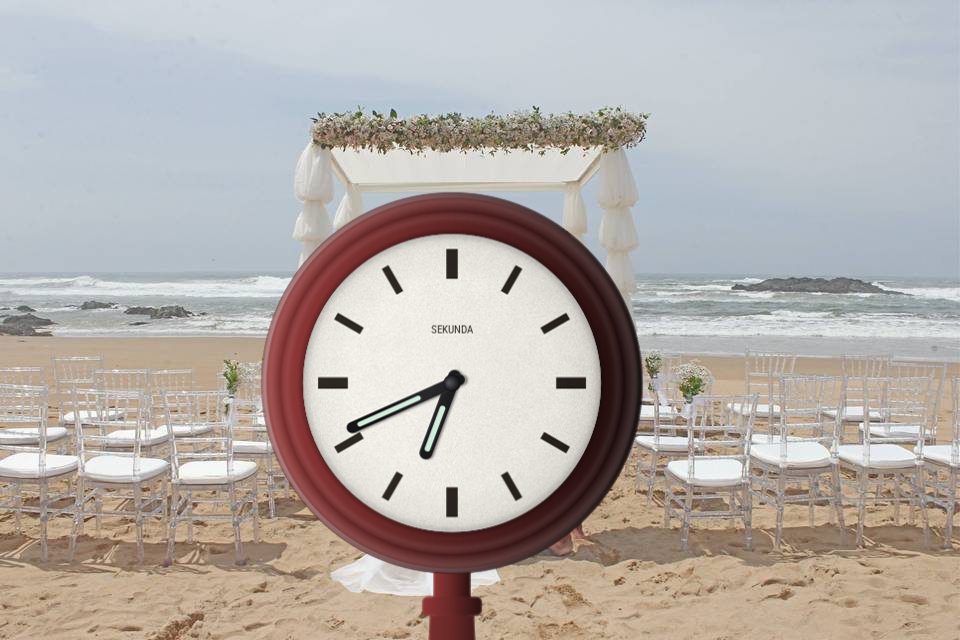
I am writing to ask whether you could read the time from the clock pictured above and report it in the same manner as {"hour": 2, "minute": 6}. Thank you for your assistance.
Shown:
{"hour": 6, "minute": 41}
